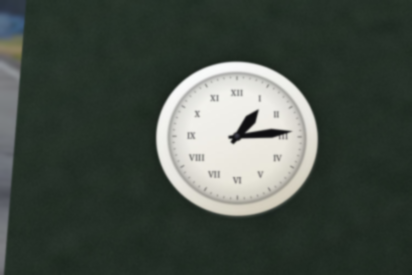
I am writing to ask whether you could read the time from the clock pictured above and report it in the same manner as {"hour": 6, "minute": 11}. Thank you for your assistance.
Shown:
{"hour": 1, "minute": 14}
